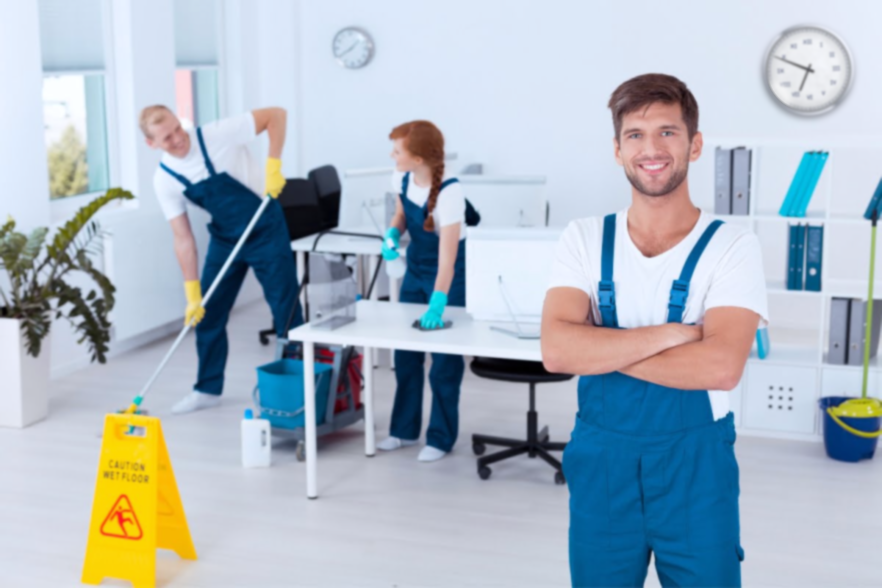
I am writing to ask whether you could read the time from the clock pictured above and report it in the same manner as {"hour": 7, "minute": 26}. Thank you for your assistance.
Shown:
{"hour": 6, "minute": 49}
